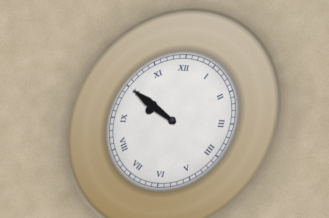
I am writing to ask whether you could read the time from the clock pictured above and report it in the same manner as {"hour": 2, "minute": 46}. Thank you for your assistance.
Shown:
{"hour": 9, "minute": 50}
